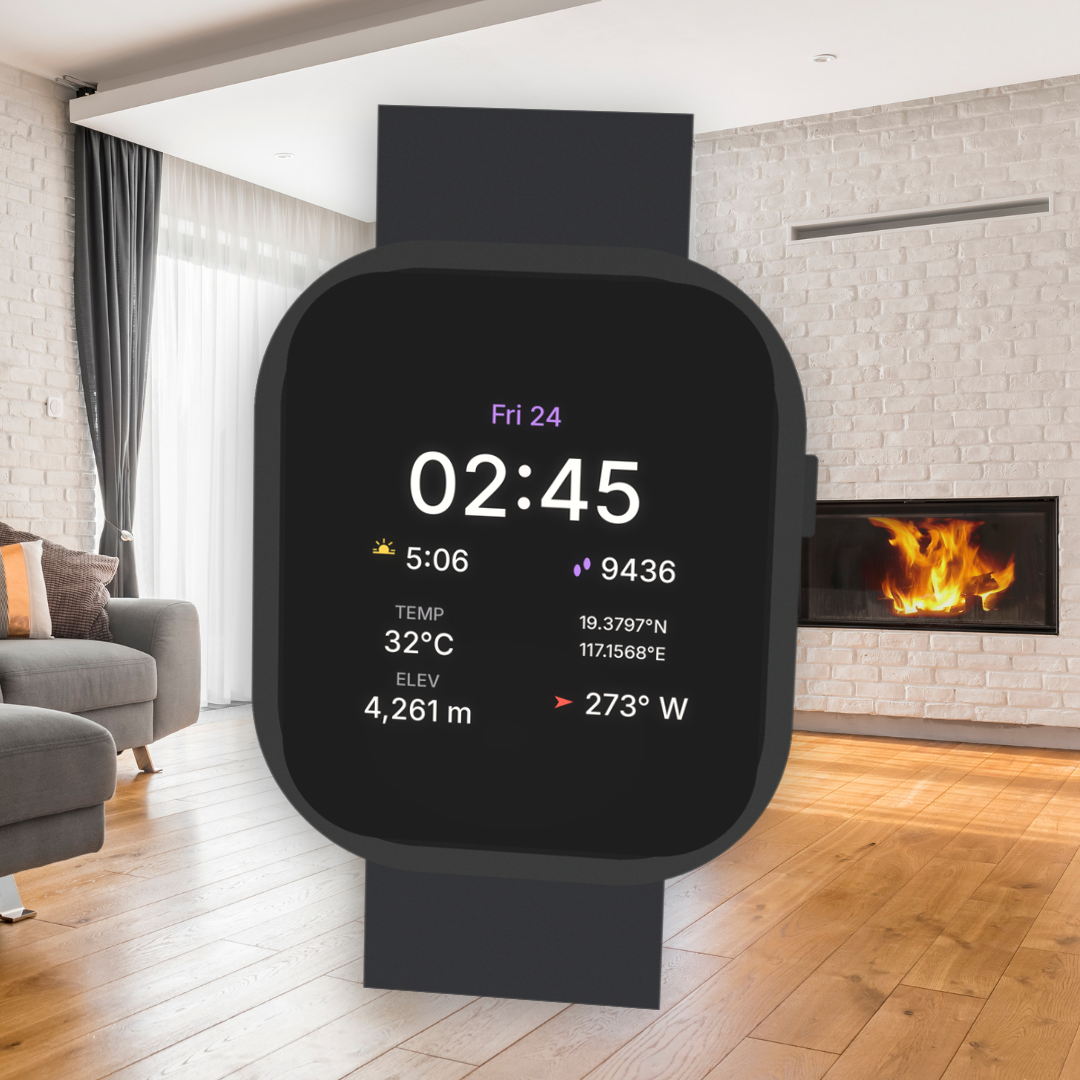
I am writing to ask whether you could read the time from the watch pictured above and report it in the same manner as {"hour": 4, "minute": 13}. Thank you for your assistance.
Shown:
{"hour": 2, "minute": 45}
